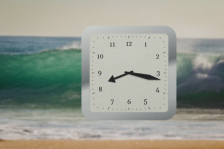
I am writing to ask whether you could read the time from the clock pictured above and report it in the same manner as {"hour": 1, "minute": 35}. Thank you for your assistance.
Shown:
{"hour": 8, "minute": 17}
